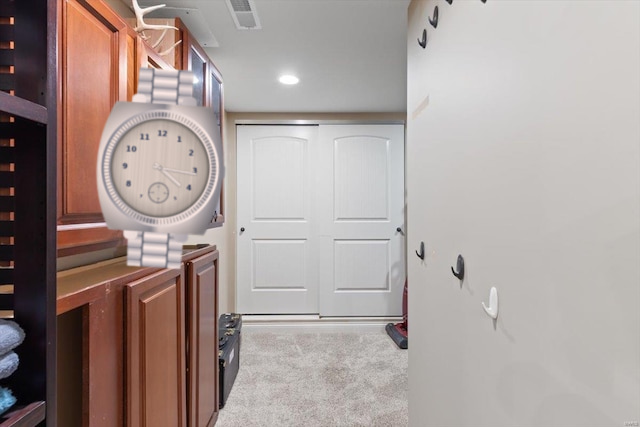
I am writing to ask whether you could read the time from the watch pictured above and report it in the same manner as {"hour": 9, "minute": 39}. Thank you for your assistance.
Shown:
{"hour": 4, "minute": 16}
